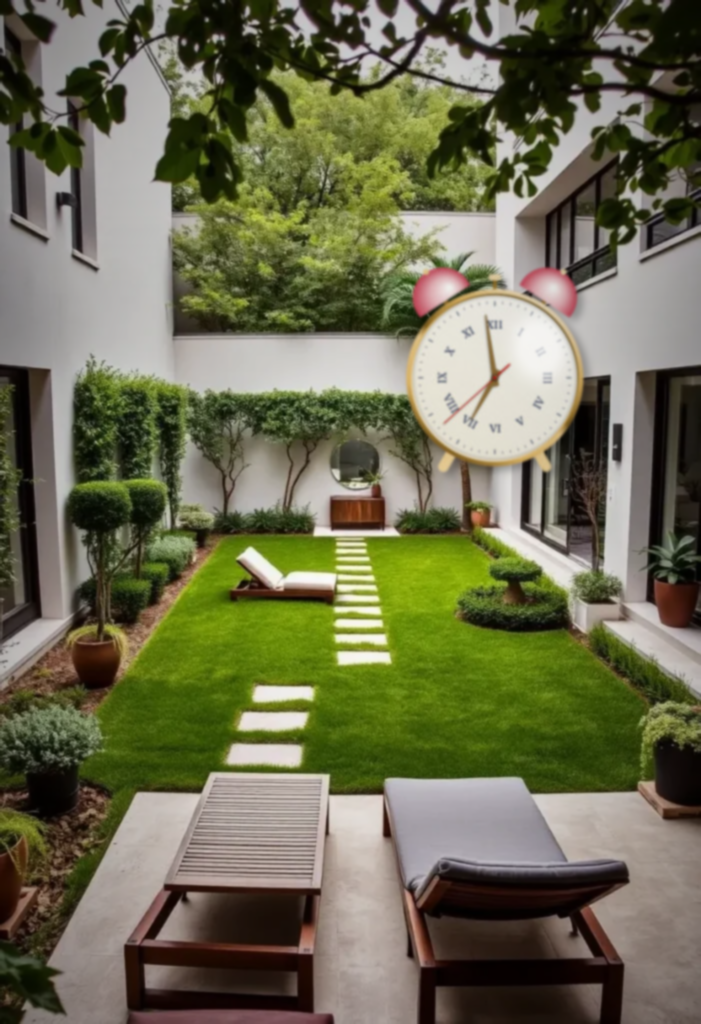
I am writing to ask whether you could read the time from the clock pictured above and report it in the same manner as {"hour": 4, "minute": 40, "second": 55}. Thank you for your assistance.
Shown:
{"hour": 6, "minute": 58, "second": 38}
